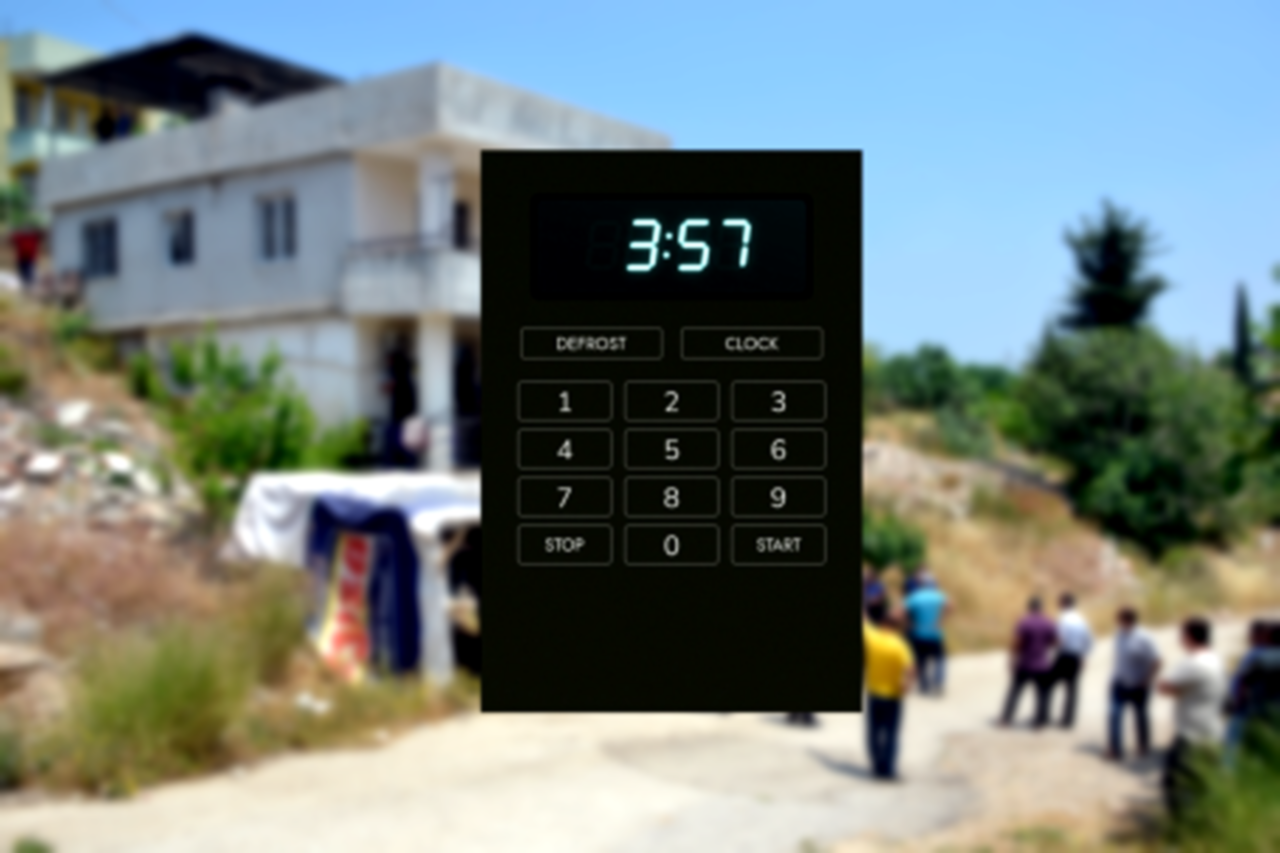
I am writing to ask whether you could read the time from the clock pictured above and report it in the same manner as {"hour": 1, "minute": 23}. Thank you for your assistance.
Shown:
{"hour": 3, "minute": 57}
